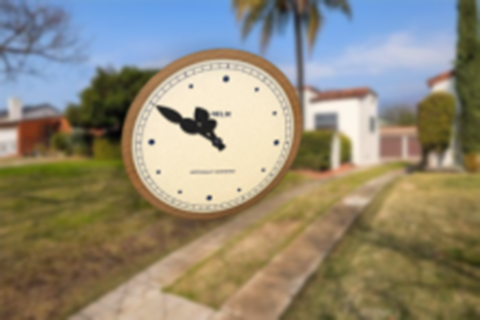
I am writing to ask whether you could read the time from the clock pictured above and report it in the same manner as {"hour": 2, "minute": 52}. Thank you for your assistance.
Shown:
{"hour": 10, "minute": 50}
